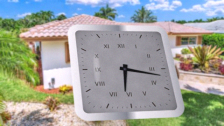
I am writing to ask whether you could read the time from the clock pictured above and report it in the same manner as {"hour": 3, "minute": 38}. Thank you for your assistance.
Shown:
{"hour": 6, "minute": 17}
